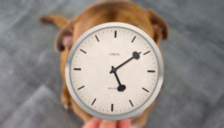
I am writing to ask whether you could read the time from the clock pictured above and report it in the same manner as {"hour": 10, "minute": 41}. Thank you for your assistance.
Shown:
{"hour": 5, "minute": 9}
